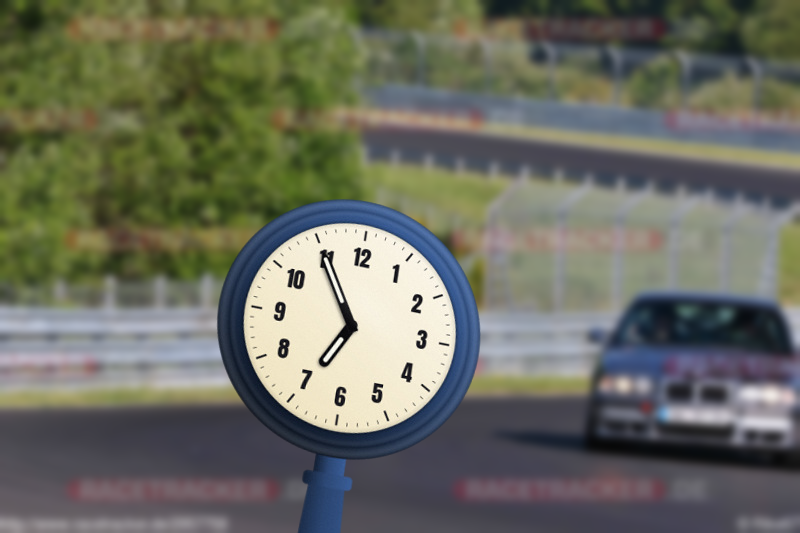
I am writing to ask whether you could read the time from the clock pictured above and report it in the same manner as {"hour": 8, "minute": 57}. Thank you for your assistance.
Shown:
{"hour": 6, "minute": 55}
